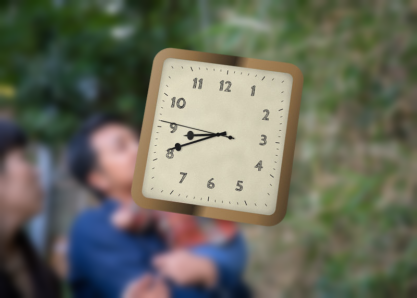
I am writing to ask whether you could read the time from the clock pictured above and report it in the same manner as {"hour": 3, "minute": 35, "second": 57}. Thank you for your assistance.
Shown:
{"hour": 8, "minute": 40, "second": 46}
